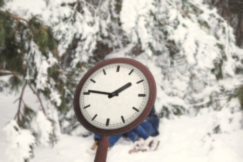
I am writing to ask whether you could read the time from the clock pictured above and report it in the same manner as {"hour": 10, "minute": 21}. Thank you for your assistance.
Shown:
{"hour": 1, "minute": 46}
